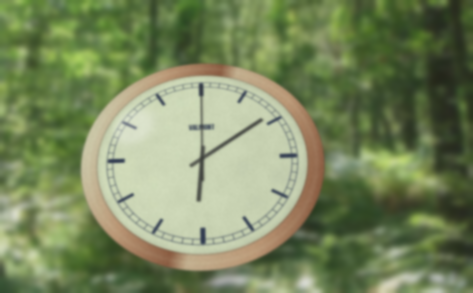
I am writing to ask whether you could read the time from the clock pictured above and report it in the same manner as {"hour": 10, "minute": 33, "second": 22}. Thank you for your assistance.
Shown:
{"hour": 6, "minute": 9, "second": 0}
